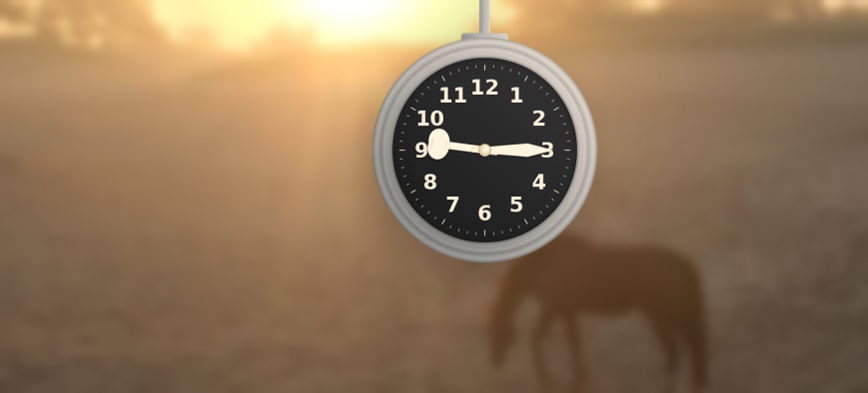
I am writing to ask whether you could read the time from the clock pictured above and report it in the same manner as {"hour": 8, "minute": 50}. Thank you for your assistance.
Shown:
{"hour": 9, "minute": 15}
